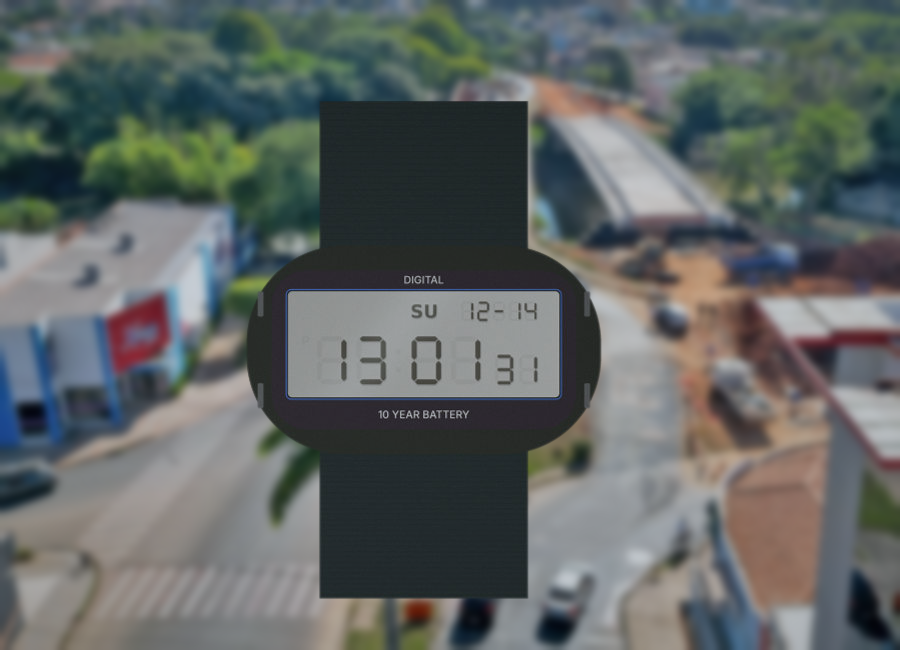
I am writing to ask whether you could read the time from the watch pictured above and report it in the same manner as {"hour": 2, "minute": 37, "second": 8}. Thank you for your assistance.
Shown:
{"hour": 13, "minute": 1, "second": 31}
